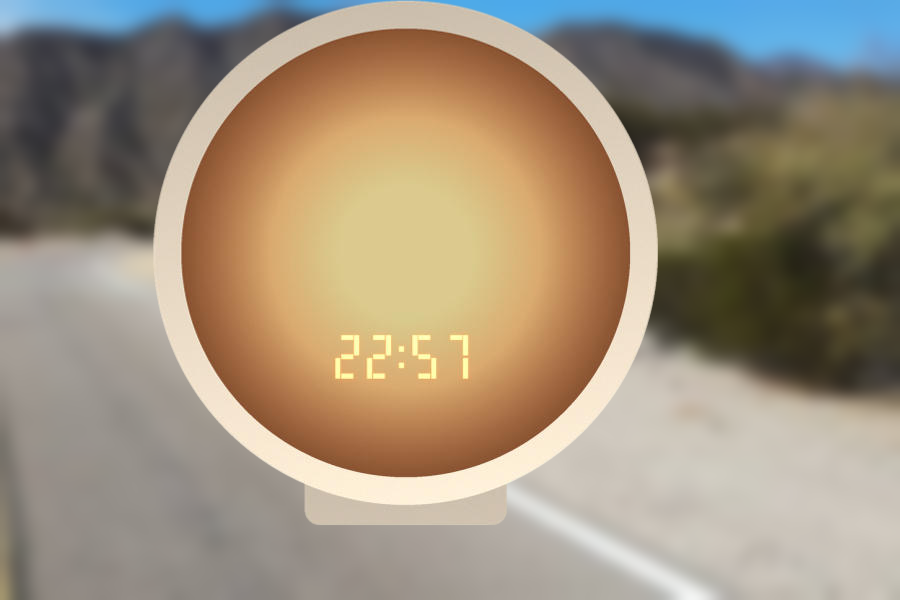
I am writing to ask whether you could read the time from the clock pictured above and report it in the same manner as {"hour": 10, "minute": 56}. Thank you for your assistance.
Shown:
{"hour": 22, "minute": 57}
